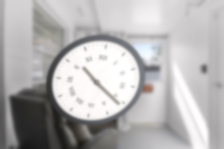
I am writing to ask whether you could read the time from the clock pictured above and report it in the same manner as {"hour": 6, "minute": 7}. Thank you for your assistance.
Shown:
{"hour": 10, "minute": 21}
